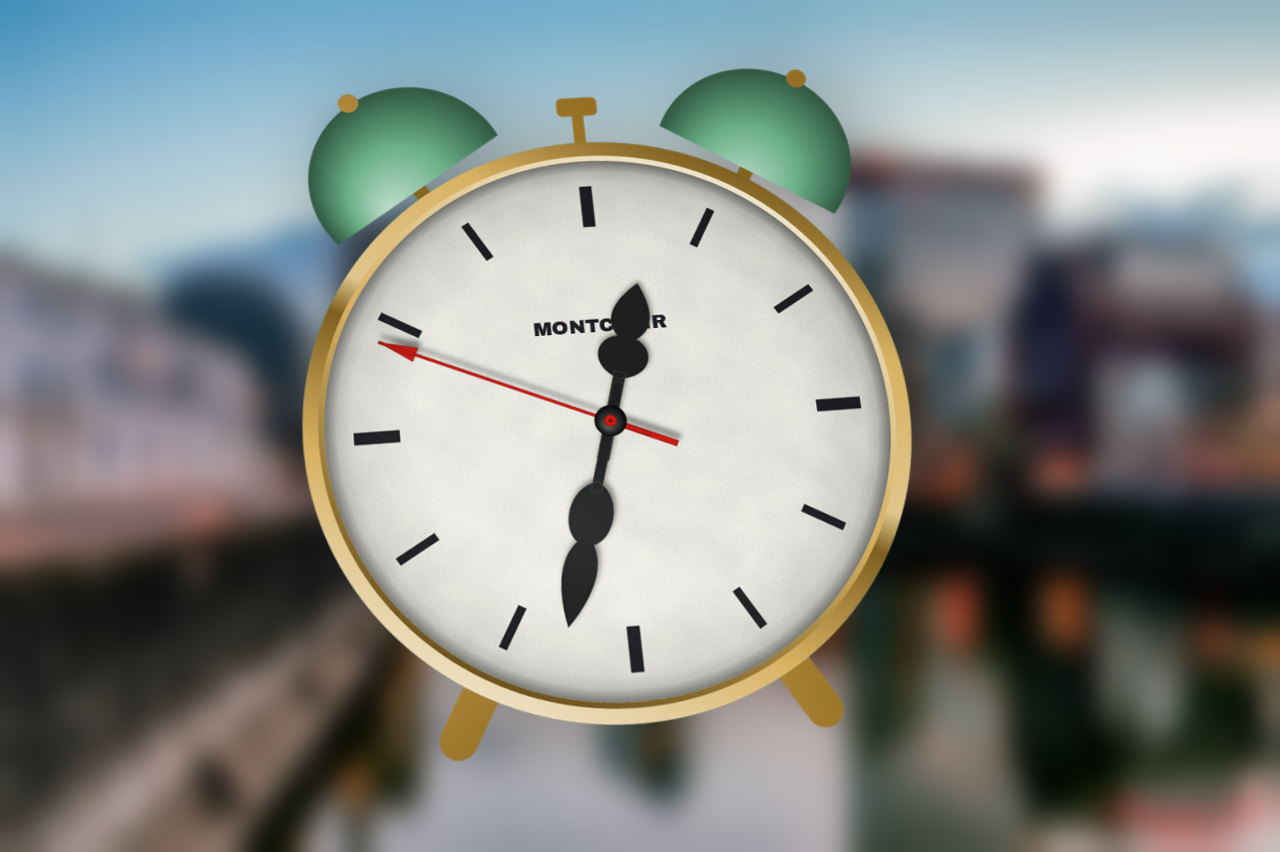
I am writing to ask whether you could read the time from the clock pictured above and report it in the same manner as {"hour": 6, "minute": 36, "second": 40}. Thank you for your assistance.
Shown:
{"hour": 12, "minute": 32, "second": 49}
